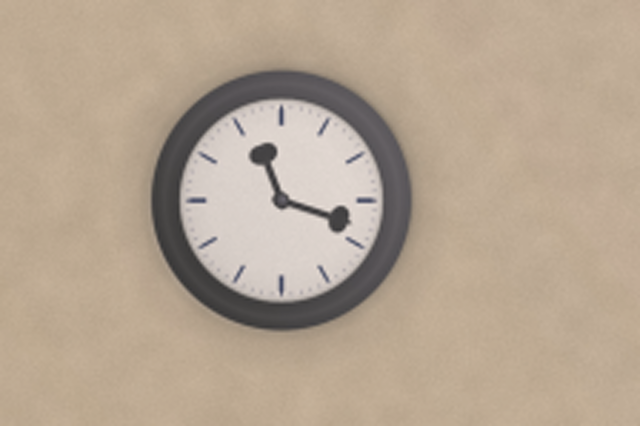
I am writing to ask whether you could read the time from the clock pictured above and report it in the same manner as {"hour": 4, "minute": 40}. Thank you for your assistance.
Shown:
{"hour": 11, "minute": 18}
